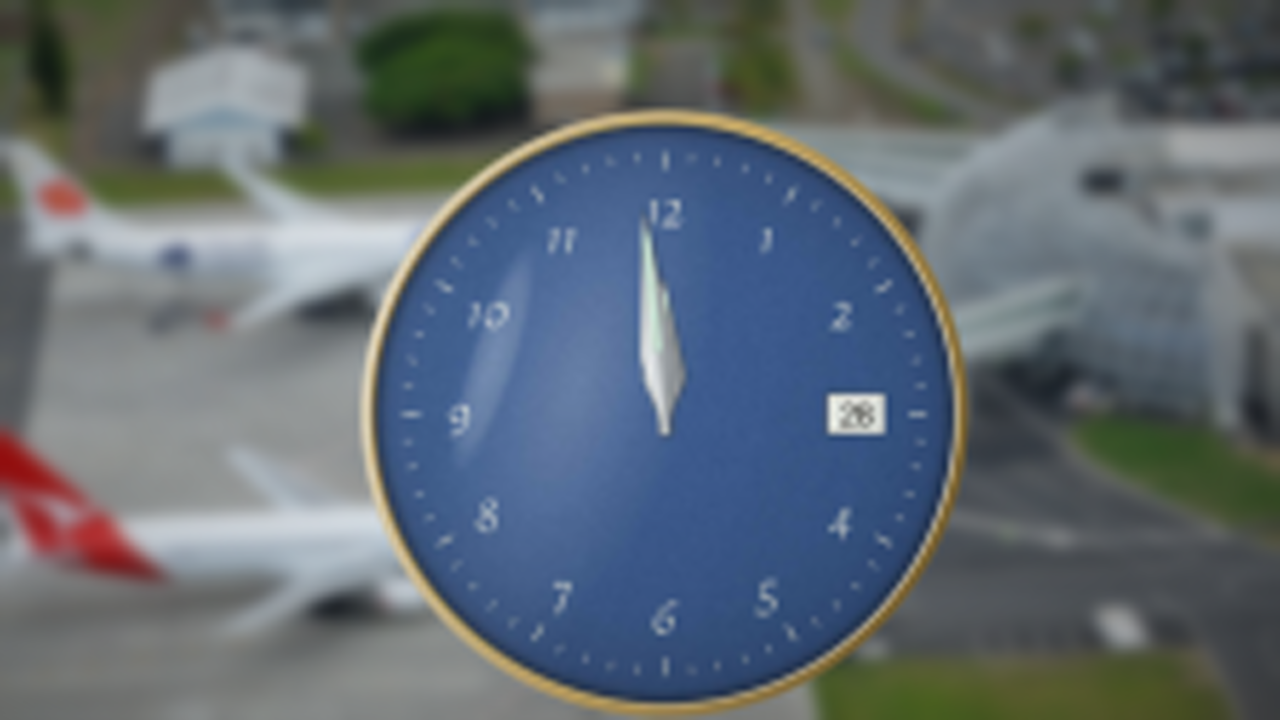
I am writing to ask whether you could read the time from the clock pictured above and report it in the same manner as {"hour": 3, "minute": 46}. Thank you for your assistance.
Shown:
{"hour": 11, "minute": 59}
